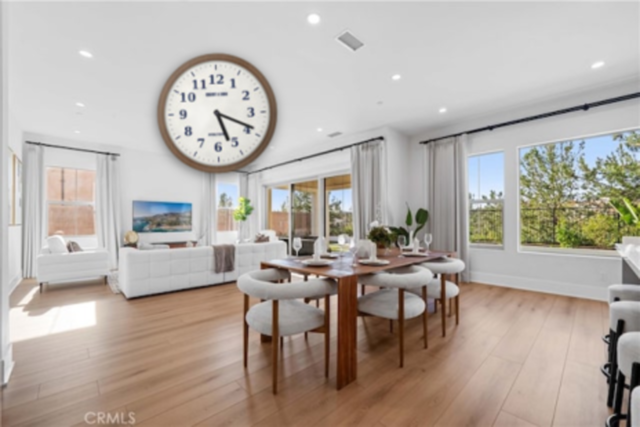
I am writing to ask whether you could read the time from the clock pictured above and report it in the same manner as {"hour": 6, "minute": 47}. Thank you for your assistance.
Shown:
{"hour": 5, "minute": 19}
